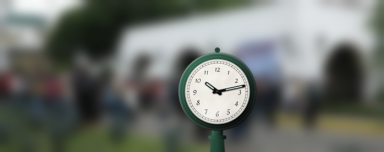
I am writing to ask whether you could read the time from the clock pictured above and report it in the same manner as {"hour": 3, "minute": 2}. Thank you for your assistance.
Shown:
{"hour": 10, "minute": 13}
